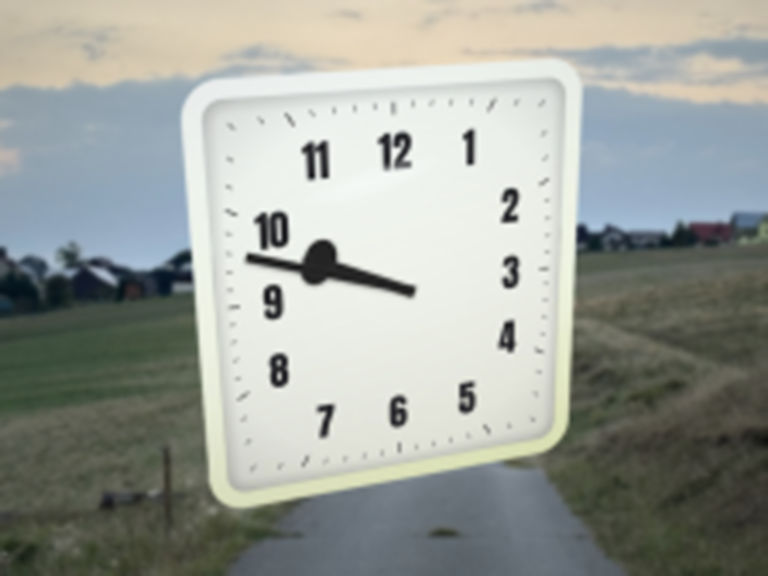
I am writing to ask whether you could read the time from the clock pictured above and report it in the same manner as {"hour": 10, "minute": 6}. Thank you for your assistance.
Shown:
{"hour": 9, "minute": 48}
